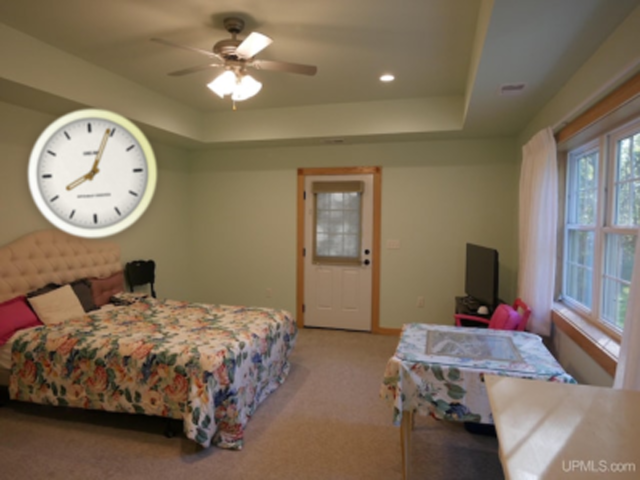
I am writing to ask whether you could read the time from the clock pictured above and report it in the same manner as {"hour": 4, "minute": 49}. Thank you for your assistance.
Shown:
{"hour": 8, "minute": 4}
